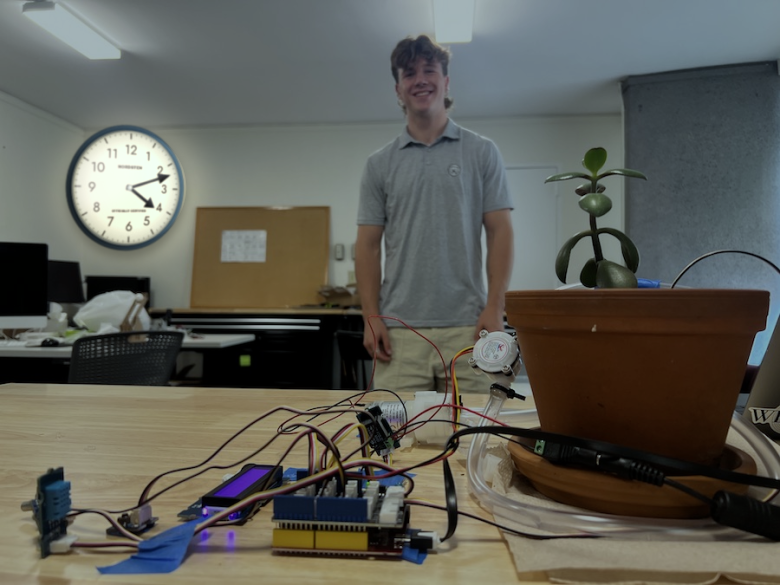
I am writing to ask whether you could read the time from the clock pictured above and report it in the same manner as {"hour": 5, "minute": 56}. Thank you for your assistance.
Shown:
{"hour": 4, "minute": 12}
